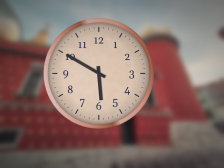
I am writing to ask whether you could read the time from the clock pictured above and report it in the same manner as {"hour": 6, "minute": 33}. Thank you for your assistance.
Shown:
{"hour": 5, "minute": 50}
